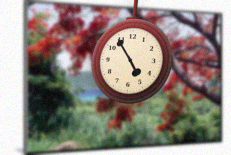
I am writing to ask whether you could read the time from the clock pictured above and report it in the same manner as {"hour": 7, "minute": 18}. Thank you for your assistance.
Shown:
{"hour": 4, "minute": 54}
